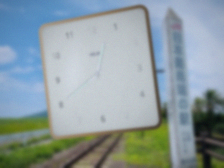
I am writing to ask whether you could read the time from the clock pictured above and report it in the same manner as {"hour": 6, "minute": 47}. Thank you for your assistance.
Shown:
{"hour": 12, "minute": 40}
